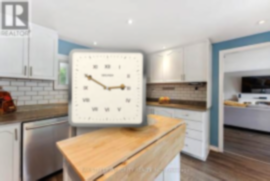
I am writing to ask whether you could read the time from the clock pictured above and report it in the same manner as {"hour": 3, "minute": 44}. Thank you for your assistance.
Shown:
{"hour": 2, "minute": 50}
